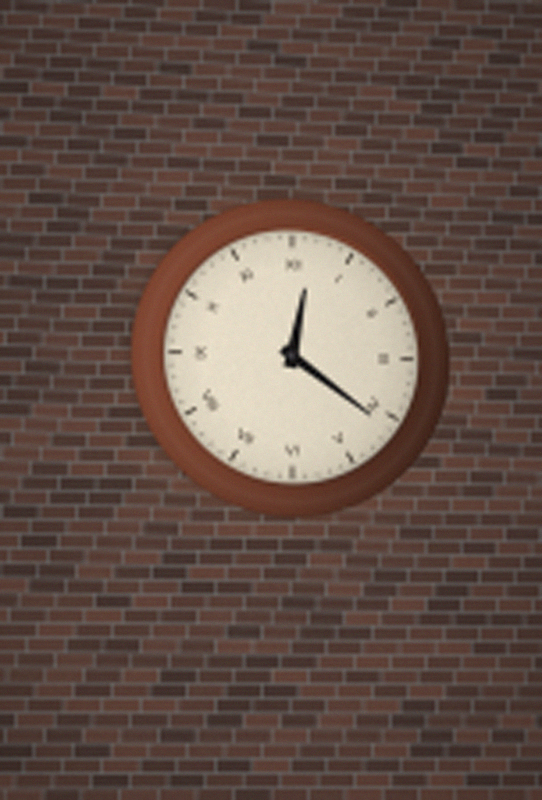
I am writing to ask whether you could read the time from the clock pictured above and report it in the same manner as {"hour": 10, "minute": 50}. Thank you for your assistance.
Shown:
{"hour": 12, "minute": 21}
